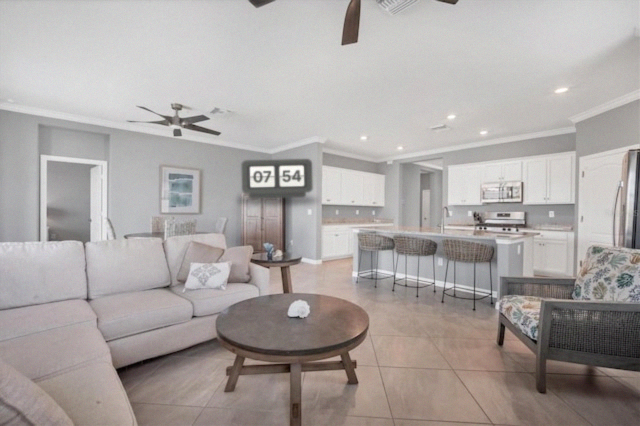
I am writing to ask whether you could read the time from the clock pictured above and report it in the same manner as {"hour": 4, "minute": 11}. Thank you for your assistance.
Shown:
{"hour": 7, "minute": 54}
